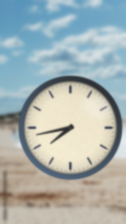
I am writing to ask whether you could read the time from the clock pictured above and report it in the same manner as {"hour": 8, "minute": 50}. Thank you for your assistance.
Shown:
{"hour": 7, "minute": 43}
